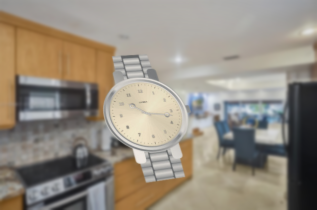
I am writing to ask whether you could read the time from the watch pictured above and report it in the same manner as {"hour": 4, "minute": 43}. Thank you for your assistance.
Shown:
{"hour": 10, "minute": 17}
